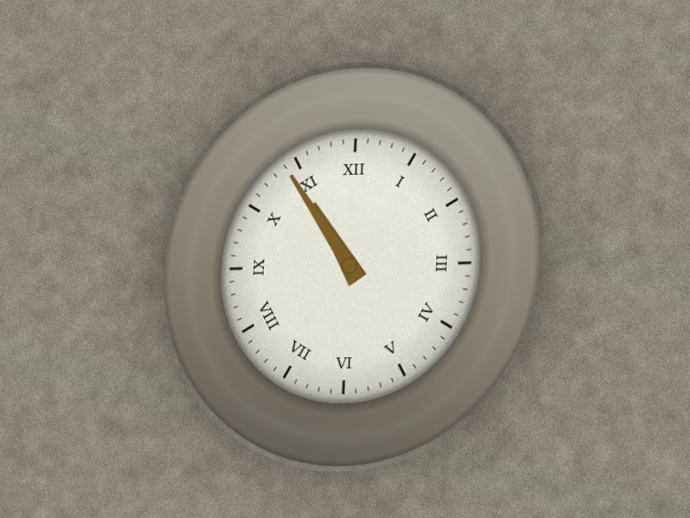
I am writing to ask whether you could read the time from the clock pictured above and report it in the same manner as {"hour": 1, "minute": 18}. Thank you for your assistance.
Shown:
{"hour": 10, "minute": 54}
